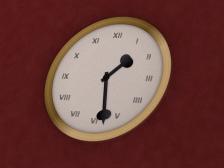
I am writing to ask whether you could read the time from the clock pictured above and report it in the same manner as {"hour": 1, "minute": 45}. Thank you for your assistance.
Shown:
{"hour": 1, "minute": 28}
